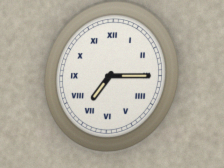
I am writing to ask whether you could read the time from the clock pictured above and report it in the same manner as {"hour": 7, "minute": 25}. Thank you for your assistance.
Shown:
{"hour": 7, "minute": 15}
